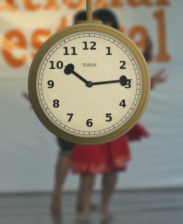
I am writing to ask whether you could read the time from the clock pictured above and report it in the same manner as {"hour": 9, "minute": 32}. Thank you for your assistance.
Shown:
{"hour": 10, "minute": 14}
